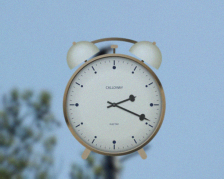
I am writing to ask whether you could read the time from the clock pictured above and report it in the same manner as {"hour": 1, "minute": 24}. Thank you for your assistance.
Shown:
{"hour": 2, "minute": 19}
